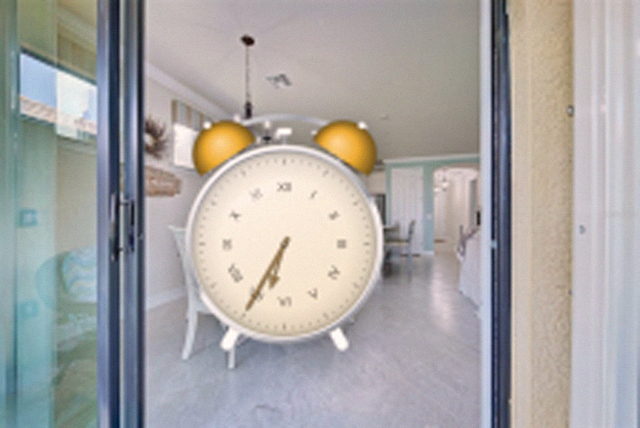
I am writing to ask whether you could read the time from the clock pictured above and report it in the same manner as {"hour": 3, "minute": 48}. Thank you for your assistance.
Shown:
{"hour": 6, "minute": 35}
